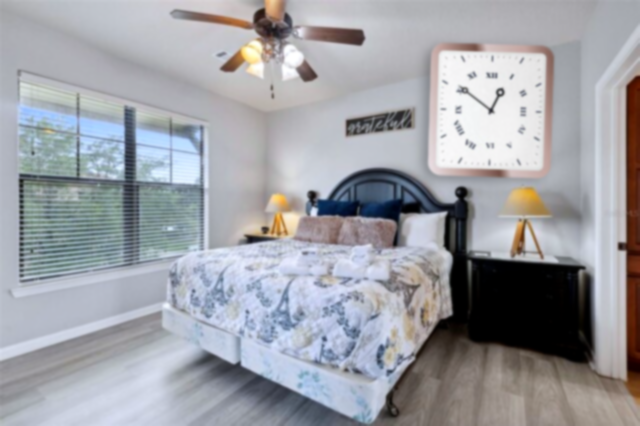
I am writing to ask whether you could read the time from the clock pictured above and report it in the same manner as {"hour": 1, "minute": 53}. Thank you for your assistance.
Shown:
{"hour": 12, "minute": 51}
